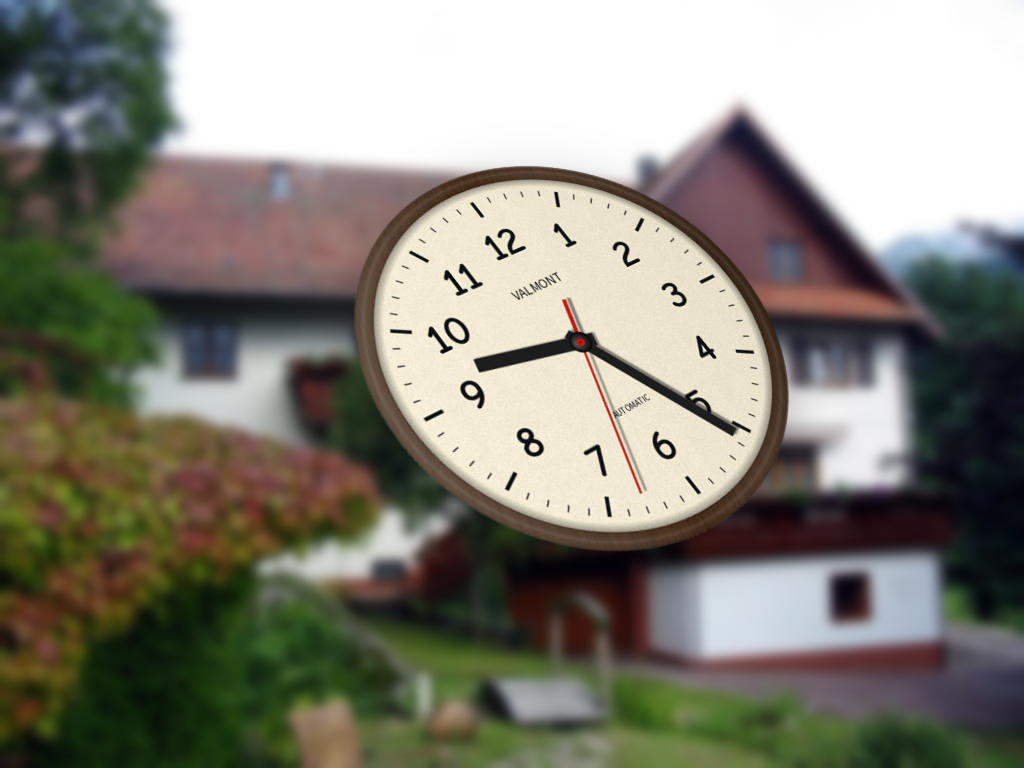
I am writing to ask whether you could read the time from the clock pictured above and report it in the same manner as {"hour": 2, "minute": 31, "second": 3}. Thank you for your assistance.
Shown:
{"hour": 9, "minute": 25, "second": 33}
